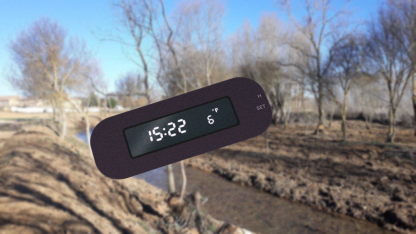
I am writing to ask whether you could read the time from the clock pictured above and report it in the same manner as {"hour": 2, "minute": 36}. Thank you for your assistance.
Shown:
{"hour": 15, "minute": 22}
